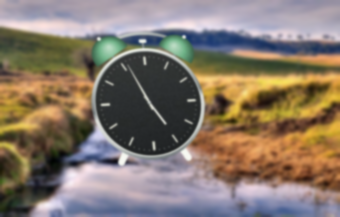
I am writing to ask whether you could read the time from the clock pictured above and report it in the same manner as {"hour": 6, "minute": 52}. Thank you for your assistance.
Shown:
{"hour": 4, "minute": 56}
